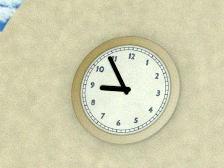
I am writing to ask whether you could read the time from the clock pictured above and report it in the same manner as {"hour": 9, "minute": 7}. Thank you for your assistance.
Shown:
{"hour": 8, "minute": 54}
